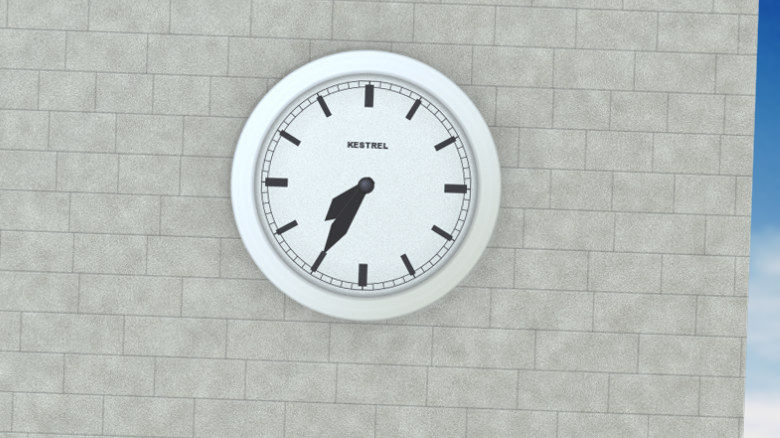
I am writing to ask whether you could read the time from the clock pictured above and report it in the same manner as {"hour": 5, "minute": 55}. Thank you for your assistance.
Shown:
{"hour": 7, "minute": 35}
